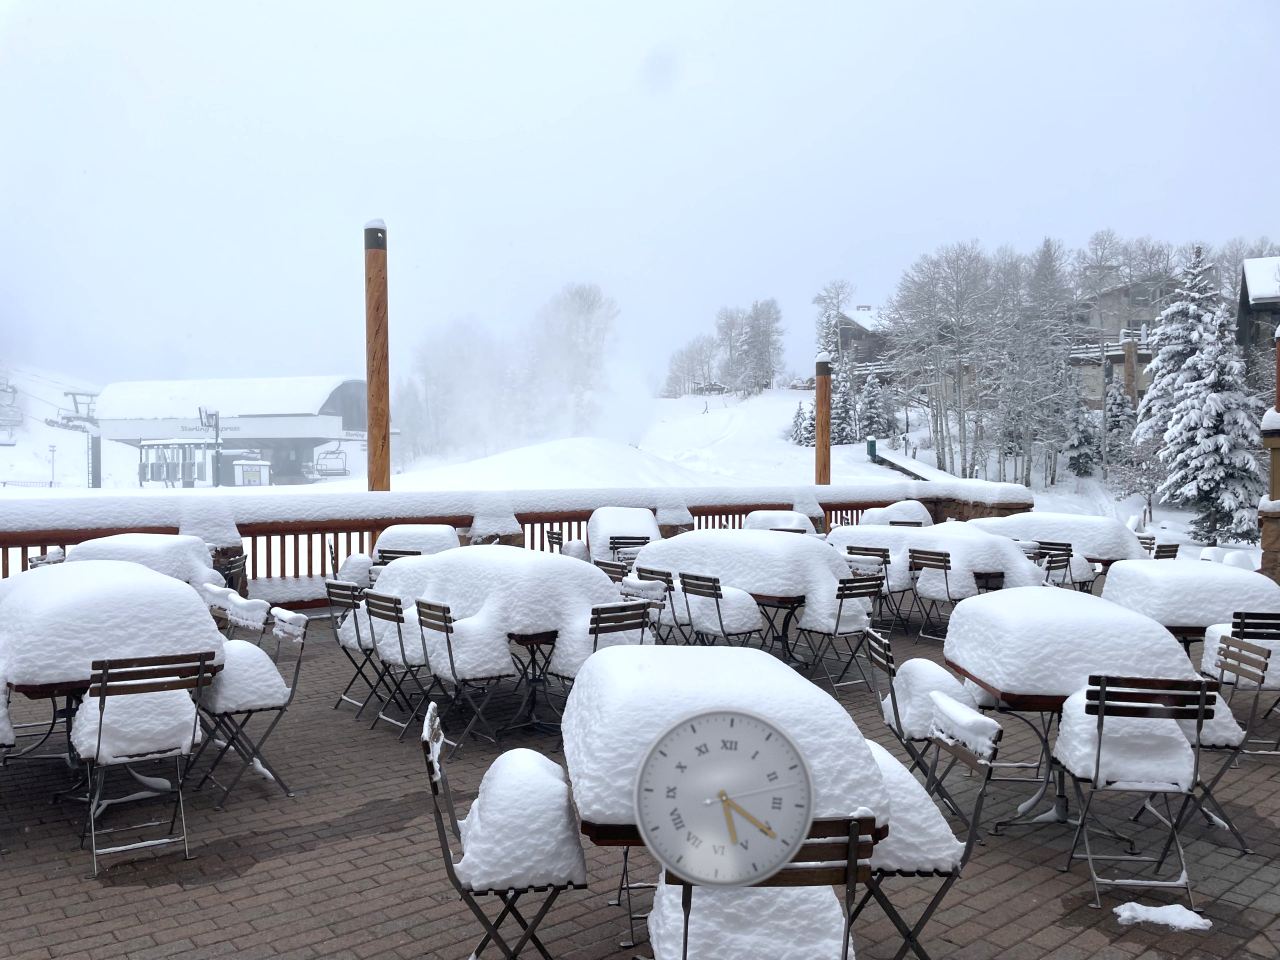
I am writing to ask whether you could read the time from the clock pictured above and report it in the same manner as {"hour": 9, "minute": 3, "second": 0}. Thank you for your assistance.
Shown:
{"hour": 5, "minute": 20, "second": 12}
